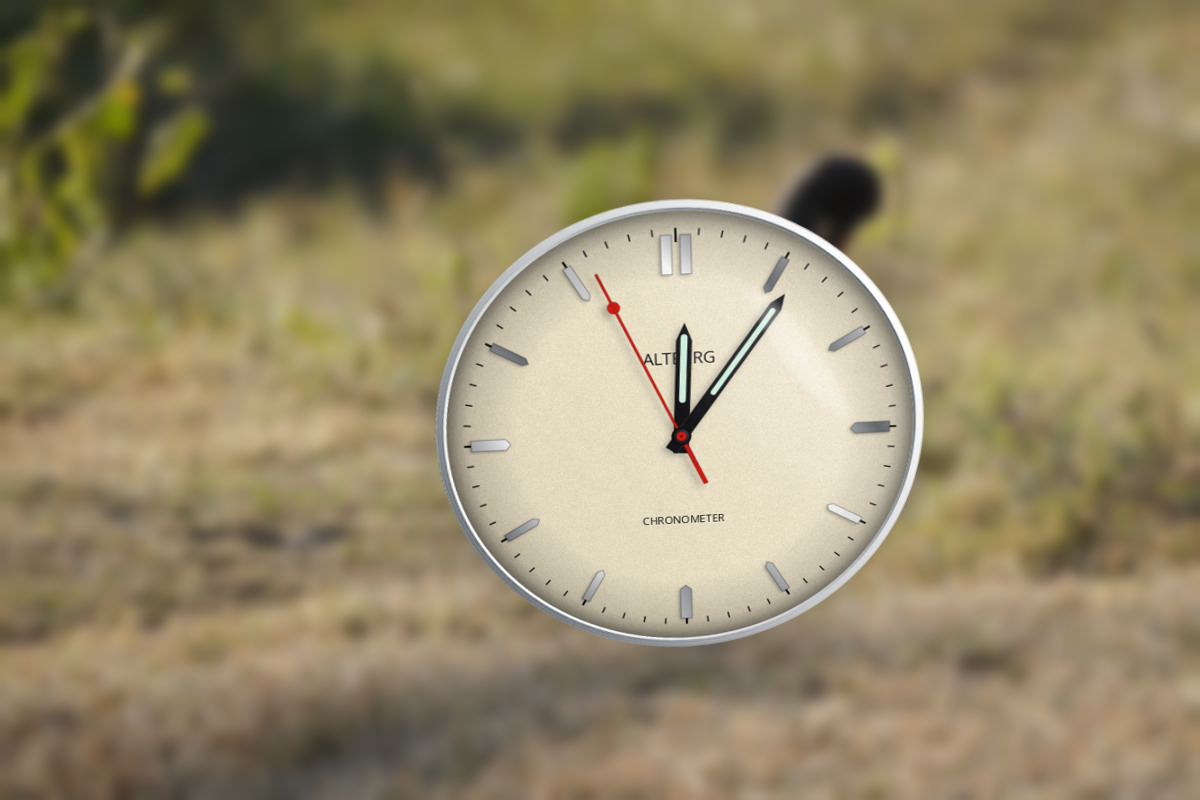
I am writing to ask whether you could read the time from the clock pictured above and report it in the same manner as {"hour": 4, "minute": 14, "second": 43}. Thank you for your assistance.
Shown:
{"hour": 12, "minute": 5, "second": 56}
